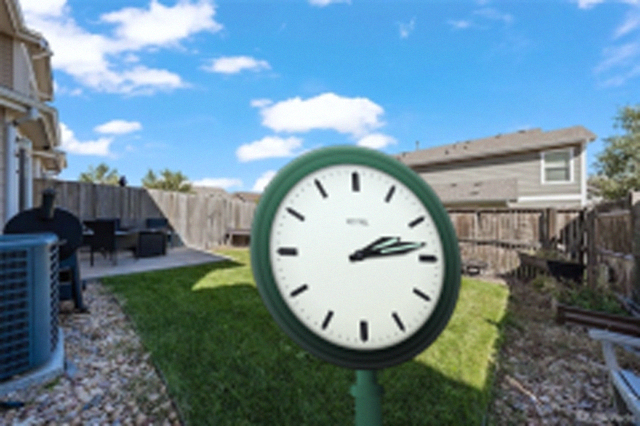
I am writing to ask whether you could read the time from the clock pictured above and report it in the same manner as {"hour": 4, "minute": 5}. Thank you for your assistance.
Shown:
{"hour": 2, "minute": 13}
